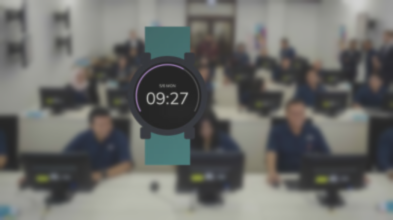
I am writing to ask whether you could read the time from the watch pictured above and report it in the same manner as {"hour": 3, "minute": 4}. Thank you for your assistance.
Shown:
{"hour": 9, "minute": 27}
